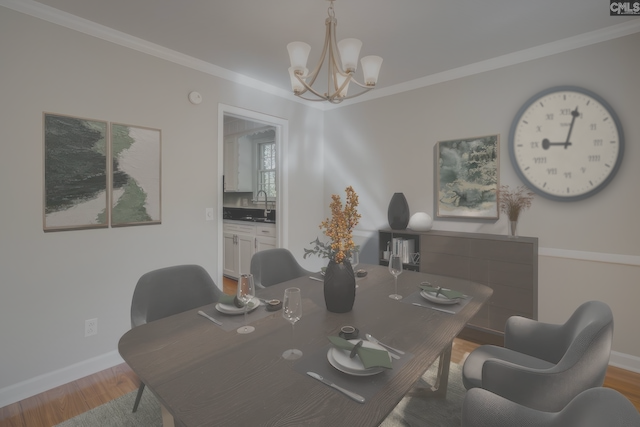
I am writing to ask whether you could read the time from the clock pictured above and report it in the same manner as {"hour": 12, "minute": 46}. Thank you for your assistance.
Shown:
{"hour": 9, "minute": 3}
